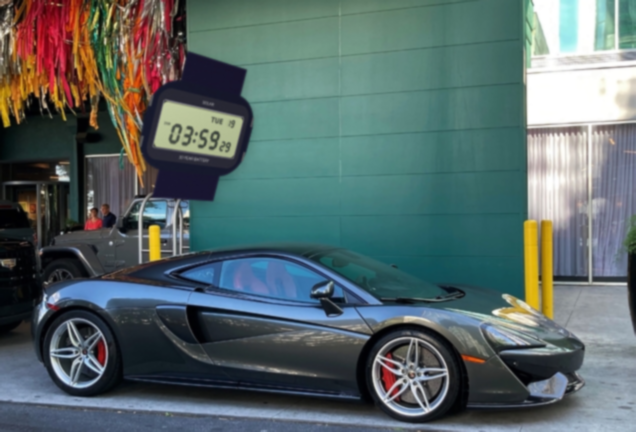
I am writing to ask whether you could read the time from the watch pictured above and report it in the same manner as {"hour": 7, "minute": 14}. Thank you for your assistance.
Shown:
{"hour": 3, "minute": 59}
